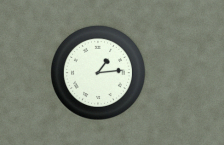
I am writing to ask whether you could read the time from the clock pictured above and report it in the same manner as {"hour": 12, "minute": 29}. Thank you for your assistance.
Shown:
{"hour": 1, "minute": 14}
